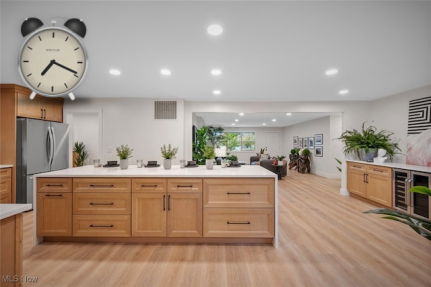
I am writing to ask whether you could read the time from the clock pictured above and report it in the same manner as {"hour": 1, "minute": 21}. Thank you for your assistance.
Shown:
{"hour": 7, "minute": 19}
